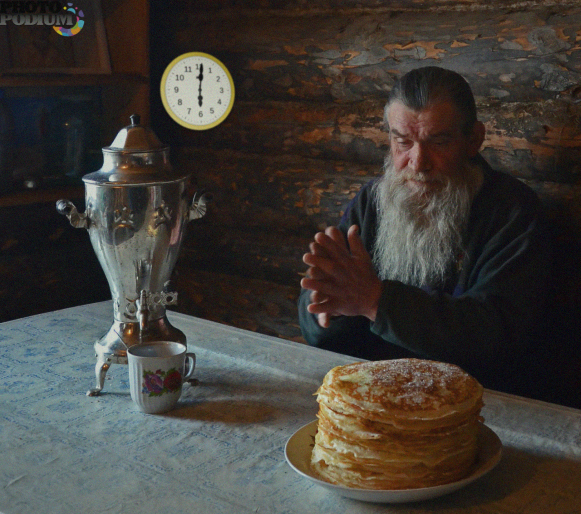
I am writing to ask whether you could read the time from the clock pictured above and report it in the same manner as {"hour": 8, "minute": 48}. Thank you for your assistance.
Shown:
{"hour": 6, "minute": 1}
